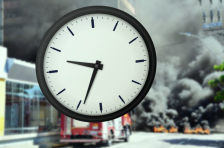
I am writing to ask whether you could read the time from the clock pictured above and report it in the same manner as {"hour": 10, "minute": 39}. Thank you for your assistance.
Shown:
{"hour": 9, "minute": 34}
